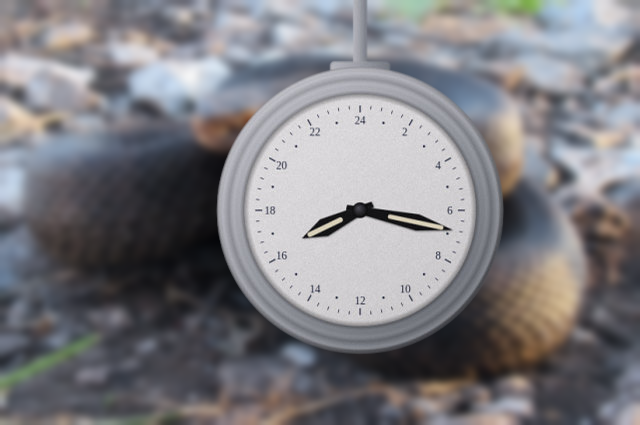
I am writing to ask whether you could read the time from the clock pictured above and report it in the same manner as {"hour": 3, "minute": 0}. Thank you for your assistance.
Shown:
{"hour": 16, "minute": 17}
